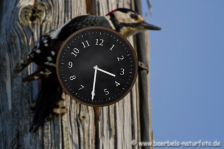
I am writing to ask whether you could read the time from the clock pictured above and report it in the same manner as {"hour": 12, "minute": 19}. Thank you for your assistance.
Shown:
{"hour": 3, "minute": 30}
